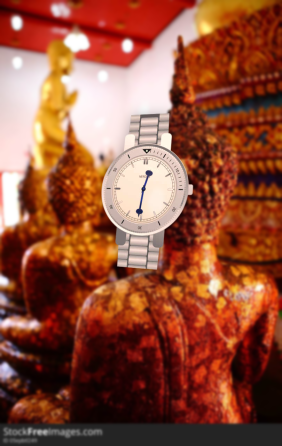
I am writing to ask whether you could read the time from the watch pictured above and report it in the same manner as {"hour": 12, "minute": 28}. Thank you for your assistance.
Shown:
{"hour": 12, "minute": 31}
